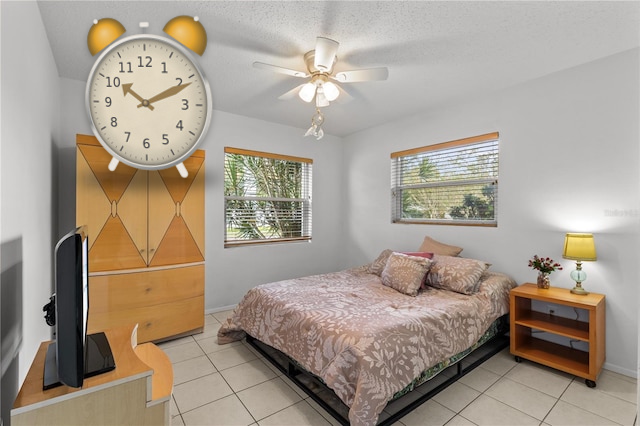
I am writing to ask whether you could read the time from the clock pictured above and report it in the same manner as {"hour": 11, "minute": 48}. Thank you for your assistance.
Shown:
{"hour": 10, "minute": 11}
